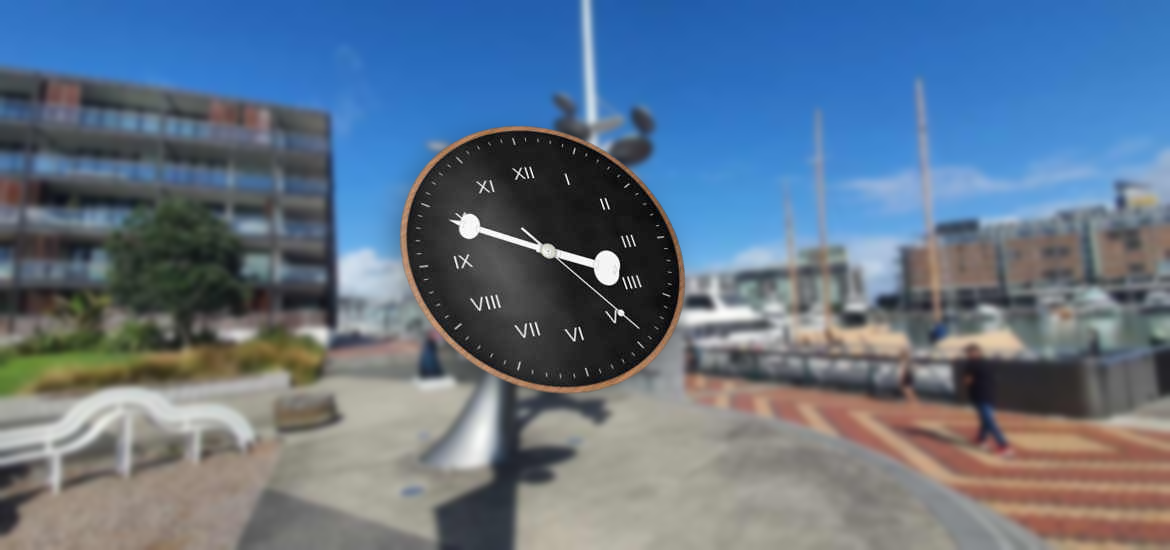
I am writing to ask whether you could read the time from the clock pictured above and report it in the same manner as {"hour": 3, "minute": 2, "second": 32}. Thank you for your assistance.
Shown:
{"hour": 3, "minute": 49, "second": 24}
